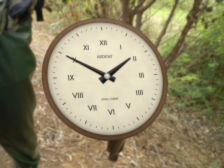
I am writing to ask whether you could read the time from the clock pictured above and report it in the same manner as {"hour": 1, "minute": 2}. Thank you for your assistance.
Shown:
{"hour": 1, "minute": 50}
